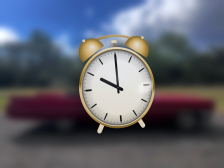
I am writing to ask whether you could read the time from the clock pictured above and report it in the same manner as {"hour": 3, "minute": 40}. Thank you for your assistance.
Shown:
{"hour": 10, "minute": 0}
